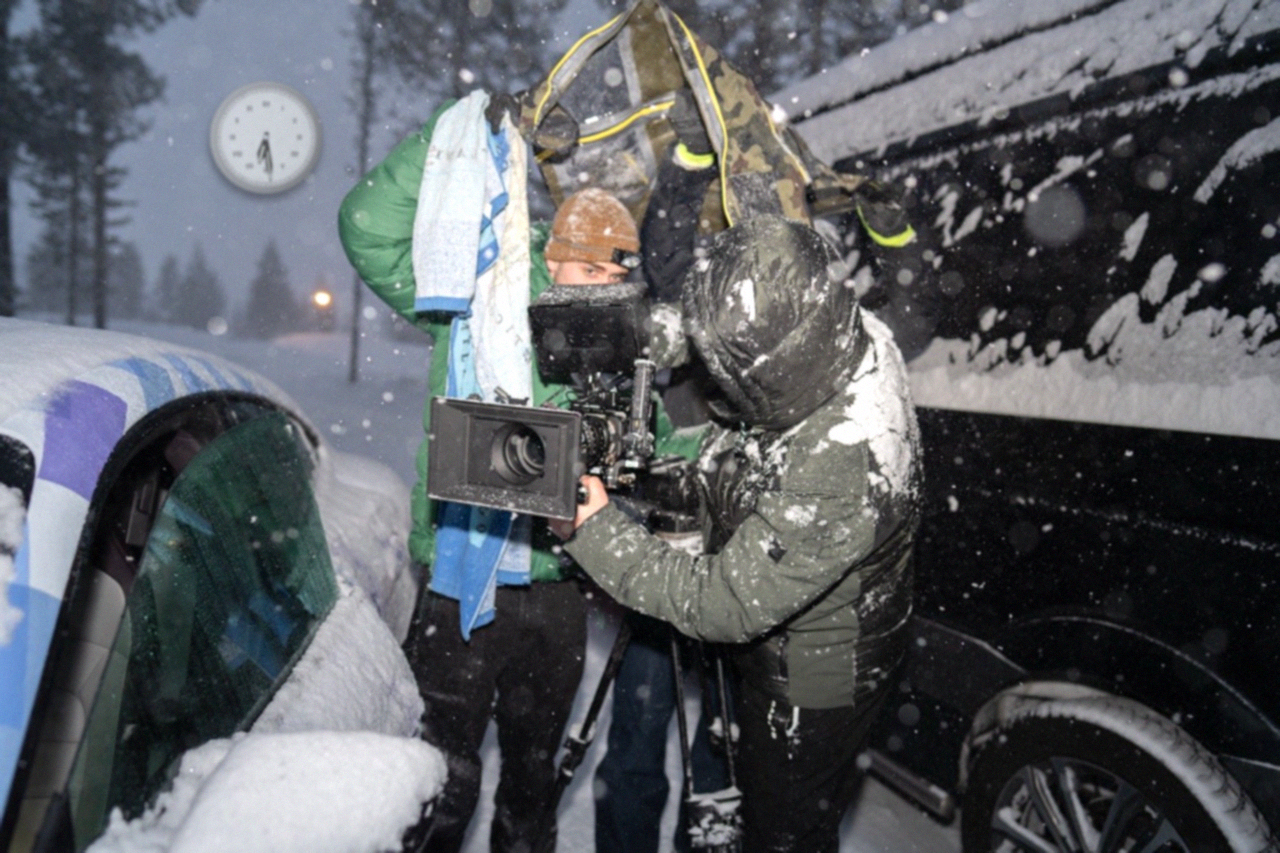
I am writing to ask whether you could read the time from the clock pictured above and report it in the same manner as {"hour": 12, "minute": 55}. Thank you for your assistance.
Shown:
{"hour": 6, "minute": 29}
